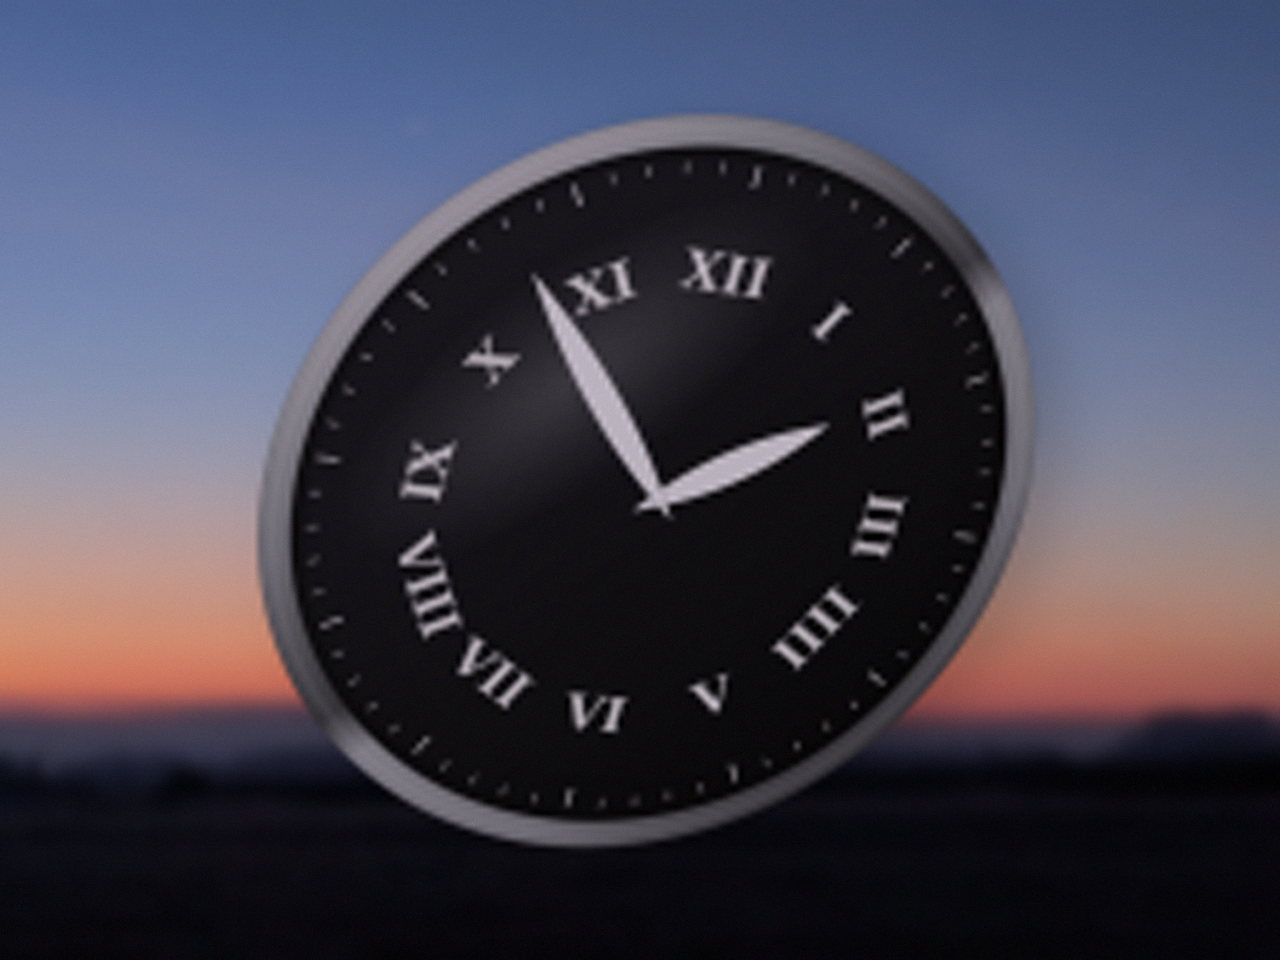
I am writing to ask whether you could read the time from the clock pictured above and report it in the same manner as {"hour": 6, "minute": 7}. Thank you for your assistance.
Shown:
{"hour": 1, "minute": 53}
